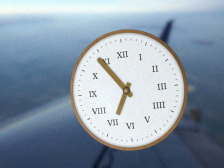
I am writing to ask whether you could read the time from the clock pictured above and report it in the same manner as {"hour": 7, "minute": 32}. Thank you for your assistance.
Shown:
{"hour": 6, "minute": 54}
